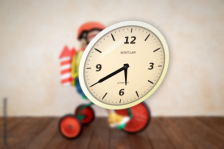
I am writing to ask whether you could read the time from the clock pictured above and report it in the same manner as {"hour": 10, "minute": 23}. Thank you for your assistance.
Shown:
{"hour": 5, "minute": 40}
